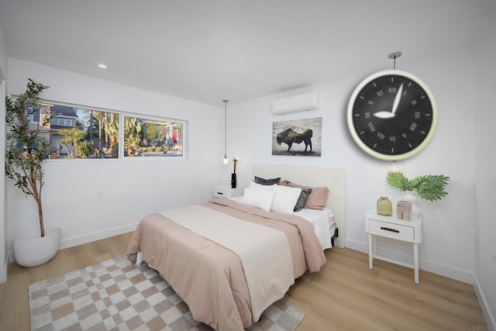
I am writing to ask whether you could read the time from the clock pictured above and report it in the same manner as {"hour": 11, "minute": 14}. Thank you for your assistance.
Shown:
{"hour": 9, "minute": 3}
